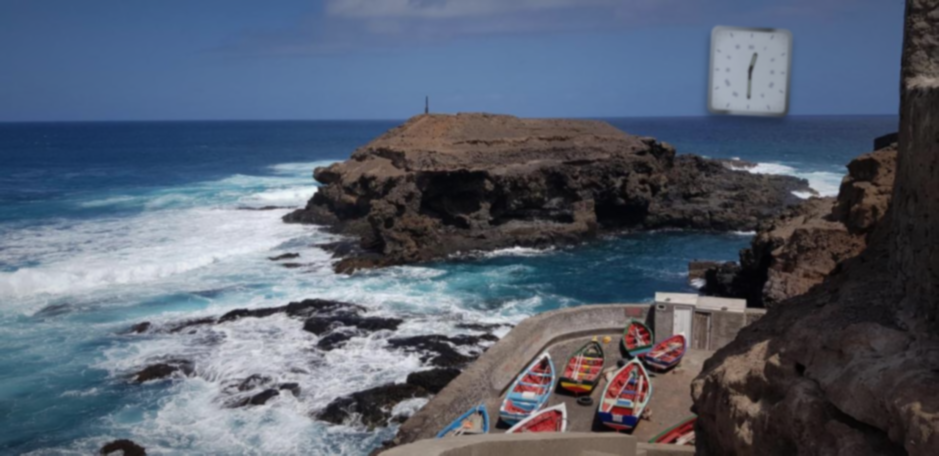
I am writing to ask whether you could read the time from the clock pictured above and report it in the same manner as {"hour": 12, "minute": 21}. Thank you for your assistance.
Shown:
{"hour": 12, "minute": 30}
